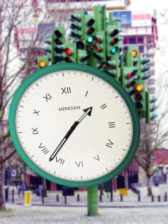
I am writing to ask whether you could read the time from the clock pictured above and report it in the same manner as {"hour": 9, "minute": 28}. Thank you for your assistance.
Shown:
{"hour": 1, "minute": 37}
